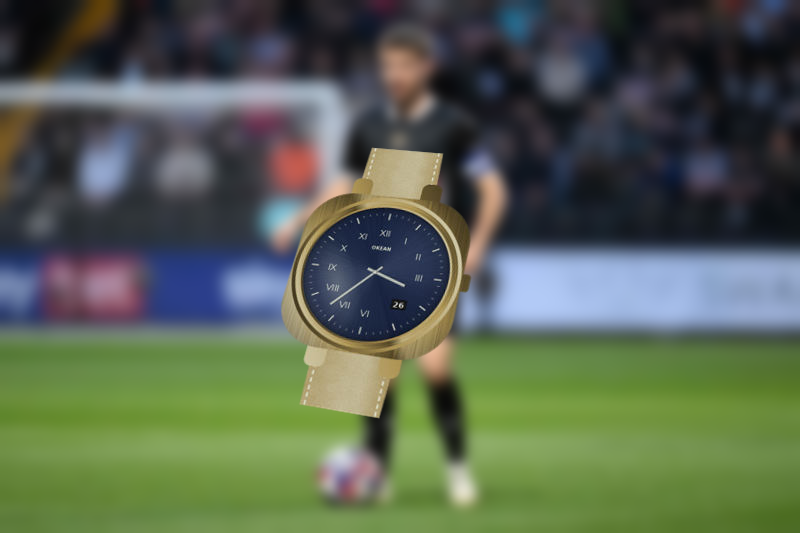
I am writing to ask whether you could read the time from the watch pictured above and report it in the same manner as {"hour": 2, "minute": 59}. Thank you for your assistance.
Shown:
{"hour": 3, "minute": 37}
